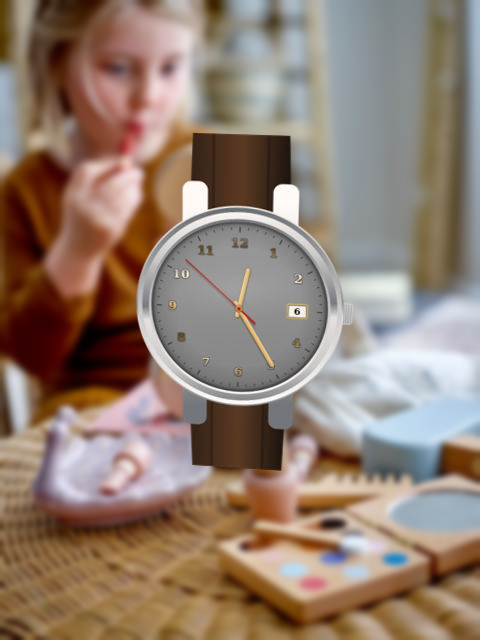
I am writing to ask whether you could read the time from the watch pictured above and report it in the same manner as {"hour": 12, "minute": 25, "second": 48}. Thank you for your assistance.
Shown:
{"hour": 12, "minute": 24, "second": 52}
